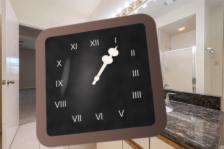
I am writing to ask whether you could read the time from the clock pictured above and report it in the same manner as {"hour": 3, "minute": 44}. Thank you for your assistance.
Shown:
{"hour": 1, "minute": 6}
